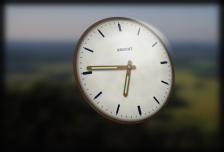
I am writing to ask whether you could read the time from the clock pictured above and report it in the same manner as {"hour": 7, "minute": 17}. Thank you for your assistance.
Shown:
{"hour": 6, "minute": 46}
